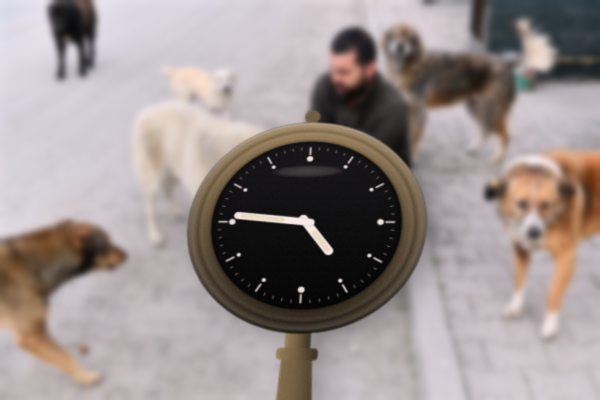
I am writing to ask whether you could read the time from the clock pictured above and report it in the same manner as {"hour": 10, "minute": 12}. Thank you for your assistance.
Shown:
{"hour": 4, "minute": 46}
